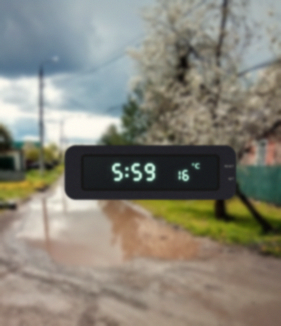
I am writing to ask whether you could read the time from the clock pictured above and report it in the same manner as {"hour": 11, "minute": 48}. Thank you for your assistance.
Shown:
{"hour": 5, "minute": 59}
